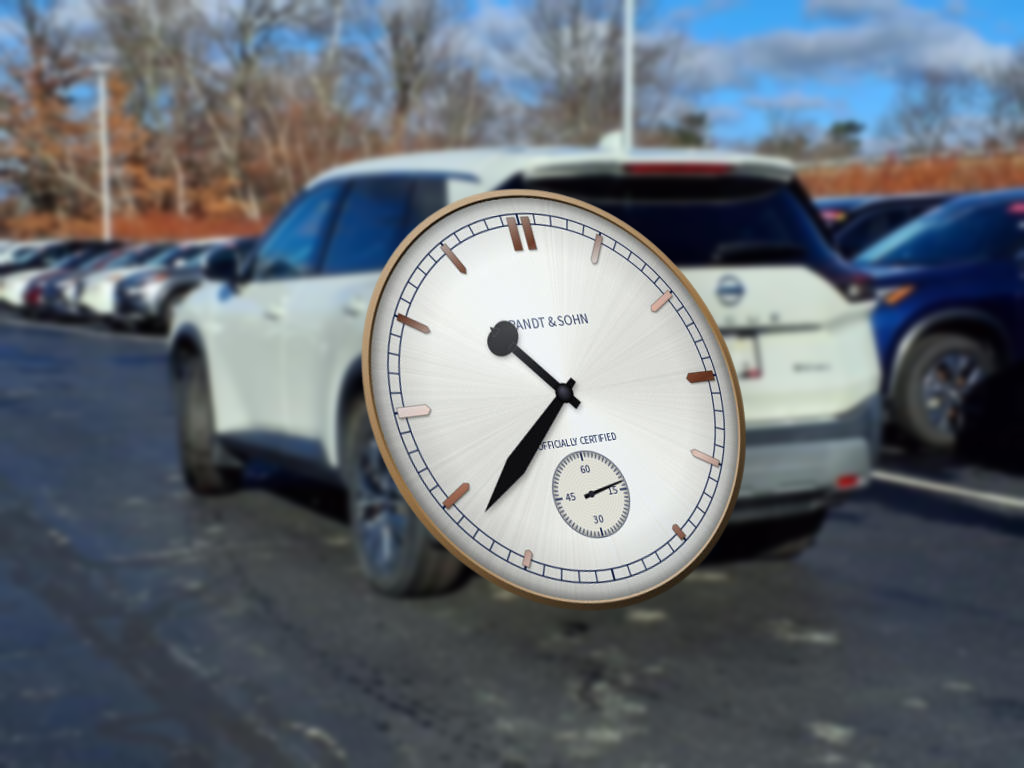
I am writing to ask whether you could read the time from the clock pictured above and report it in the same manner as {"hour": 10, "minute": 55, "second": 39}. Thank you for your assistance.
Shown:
{"hour": 10, "minute": 38, "second": 13}
